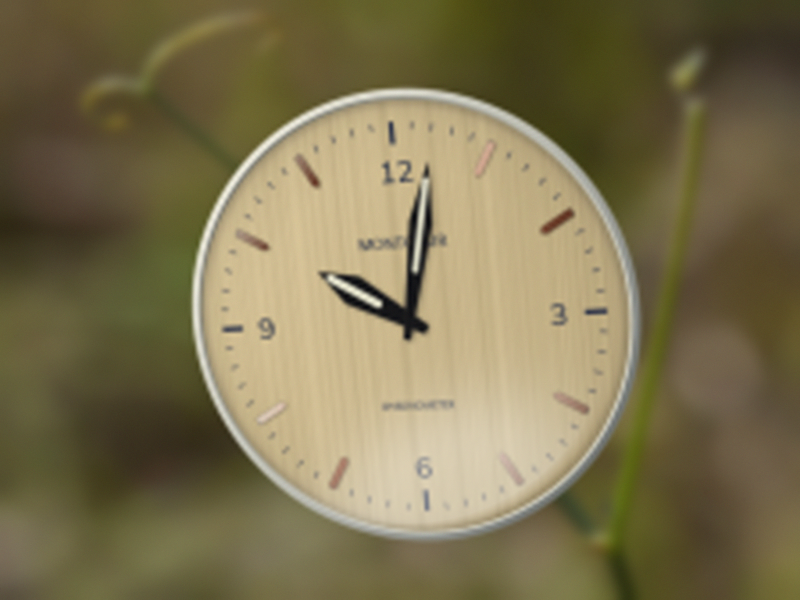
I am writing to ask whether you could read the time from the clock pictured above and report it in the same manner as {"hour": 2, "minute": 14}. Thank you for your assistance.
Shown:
{"hour": 10, "minute": 2}
